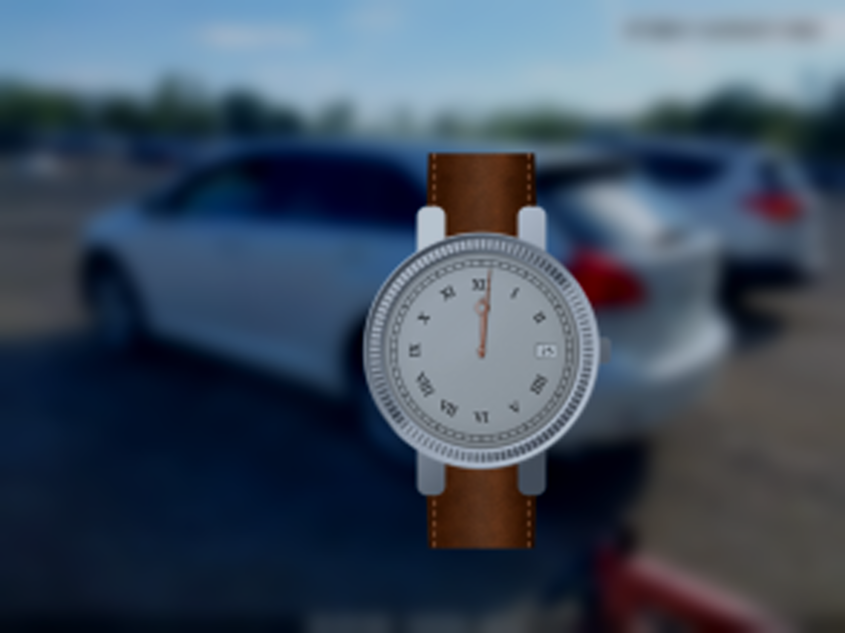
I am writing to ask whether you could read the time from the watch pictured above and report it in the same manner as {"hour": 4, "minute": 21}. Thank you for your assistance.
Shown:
{"hour": 12, "minute": 1}
